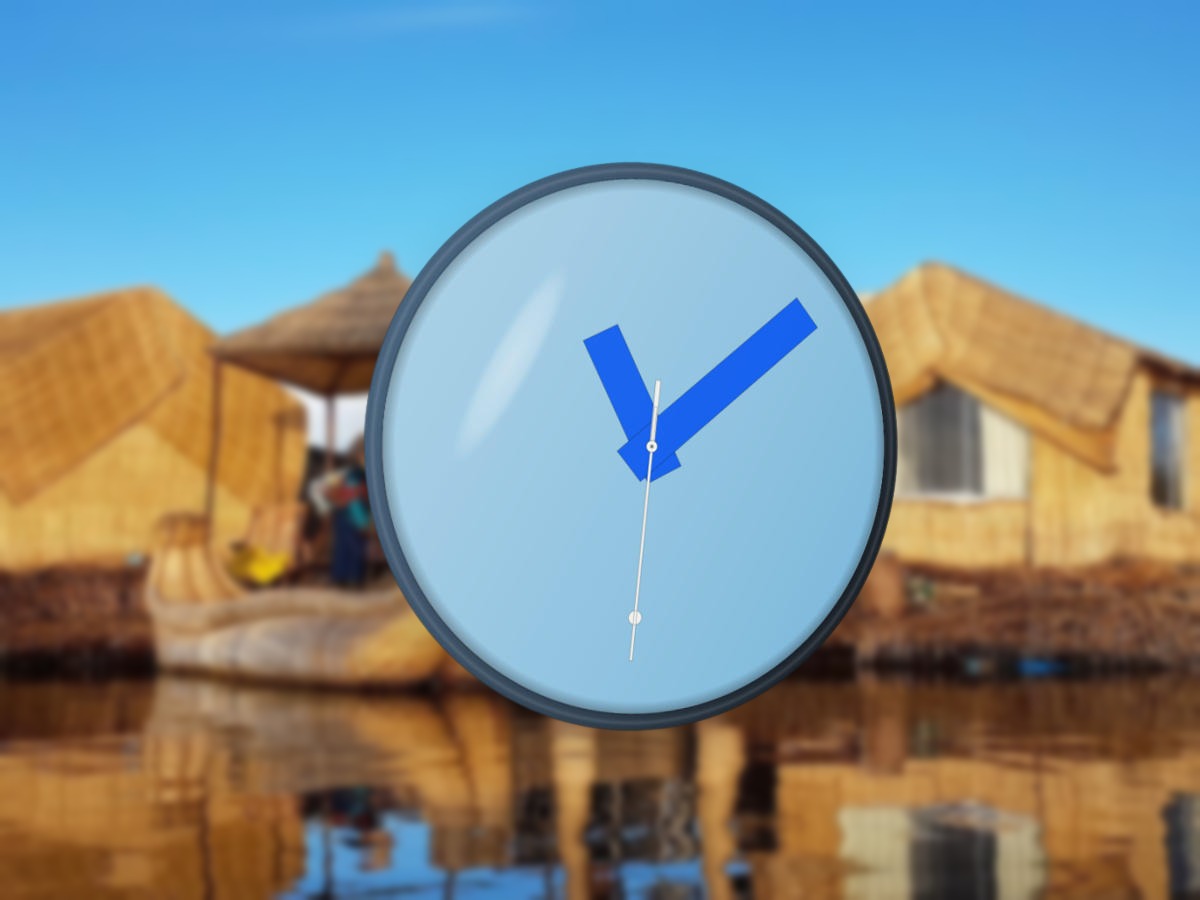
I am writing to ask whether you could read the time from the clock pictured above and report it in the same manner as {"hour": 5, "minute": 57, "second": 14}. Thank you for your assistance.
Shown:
{"hour": 11, "minute": 8, "second": 31}
